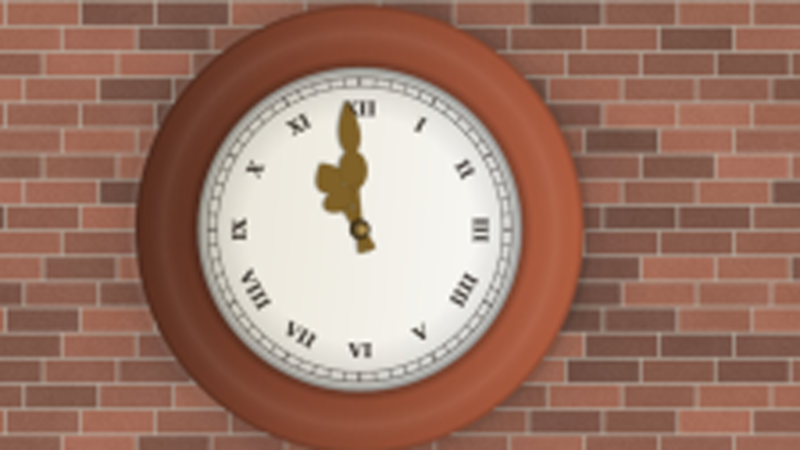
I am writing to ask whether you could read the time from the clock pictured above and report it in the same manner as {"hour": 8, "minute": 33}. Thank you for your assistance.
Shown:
{"hour": 10, "minute": 59}
